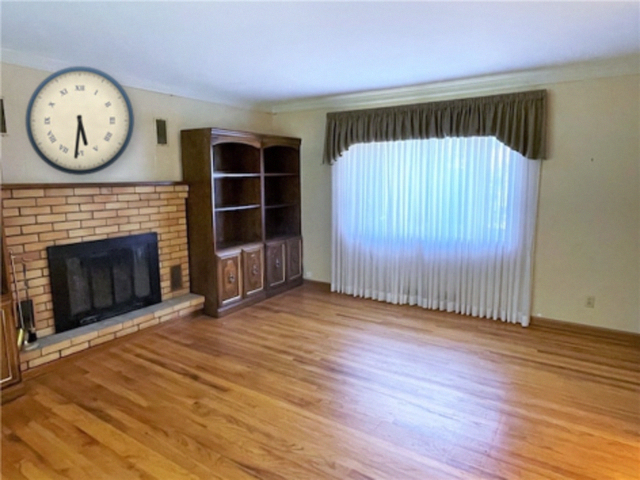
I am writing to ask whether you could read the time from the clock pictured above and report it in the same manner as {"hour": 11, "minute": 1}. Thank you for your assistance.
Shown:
{"hour": 5, "minute": 31}
